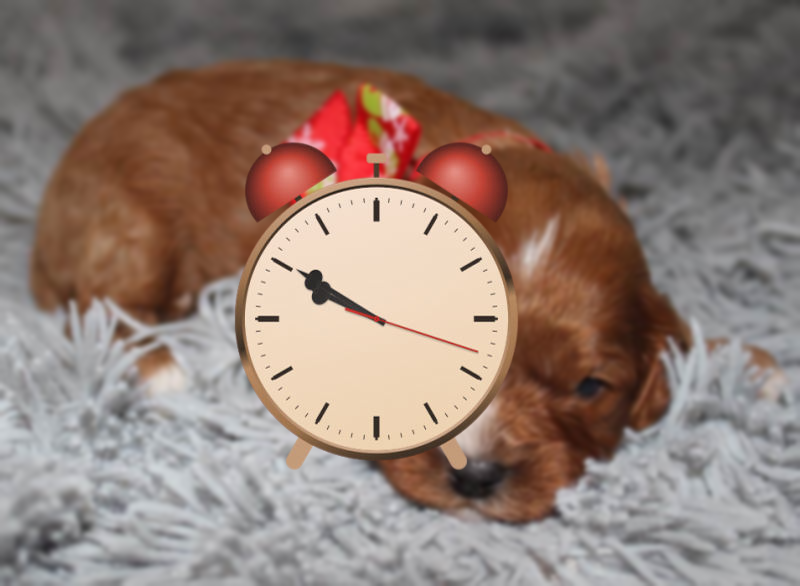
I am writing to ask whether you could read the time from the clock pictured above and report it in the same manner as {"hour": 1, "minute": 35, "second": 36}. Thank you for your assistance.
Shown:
{"hour": 9, "minute": 50, "second": 18}
